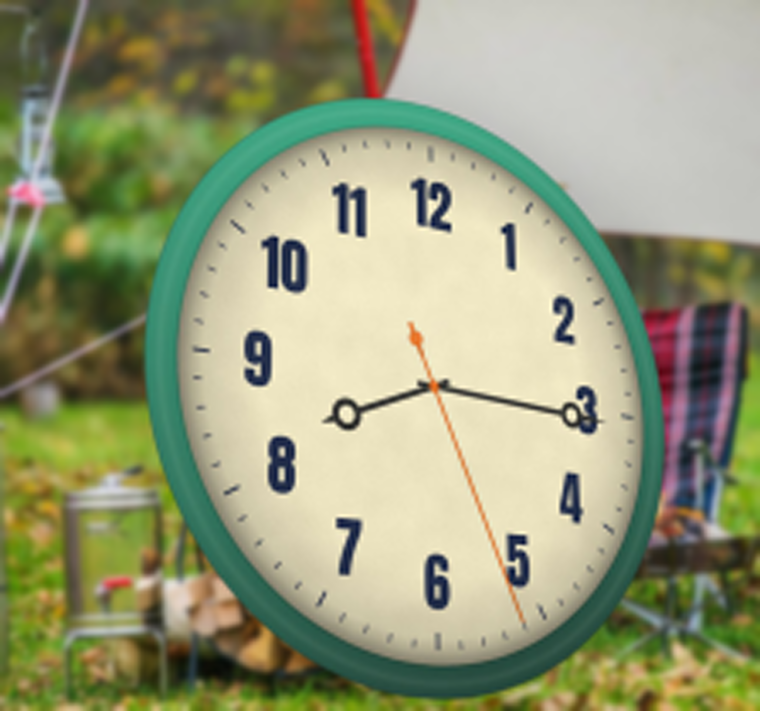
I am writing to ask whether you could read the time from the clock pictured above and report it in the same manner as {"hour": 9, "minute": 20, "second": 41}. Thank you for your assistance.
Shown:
{"hour": 8, "minute": 15, "second": 26}
